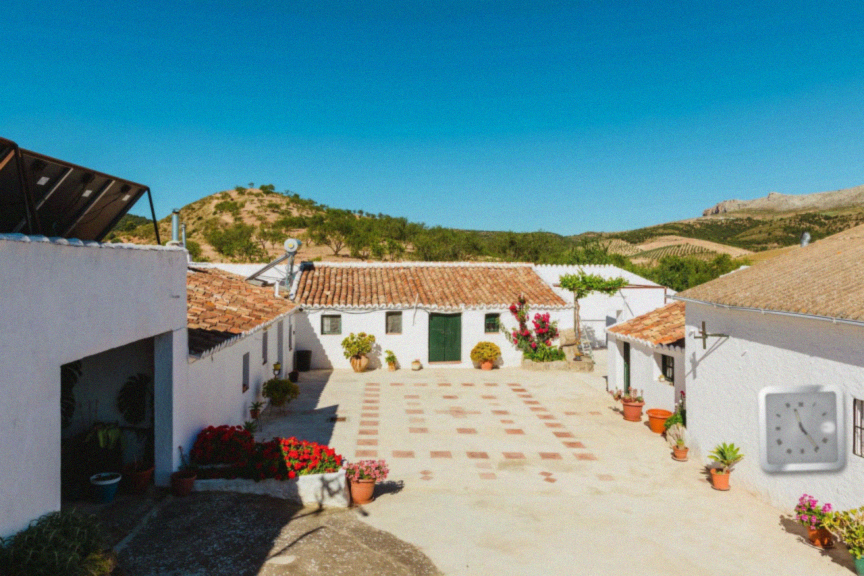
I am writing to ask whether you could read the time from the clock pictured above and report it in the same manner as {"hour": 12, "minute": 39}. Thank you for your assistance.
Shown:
{"hour": 11, "minute": 24}
